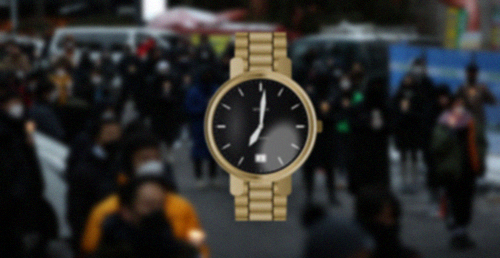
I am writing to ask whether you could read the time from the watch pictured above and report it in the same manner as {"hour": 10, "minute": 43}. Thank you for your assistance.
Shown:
{"hour": 7, "minute": 1}
